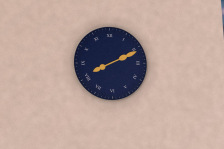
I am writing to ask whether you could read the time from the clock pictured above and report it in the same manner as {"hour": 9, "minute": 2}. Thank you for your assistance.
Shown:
{"hour": 8, "minute": 11}
